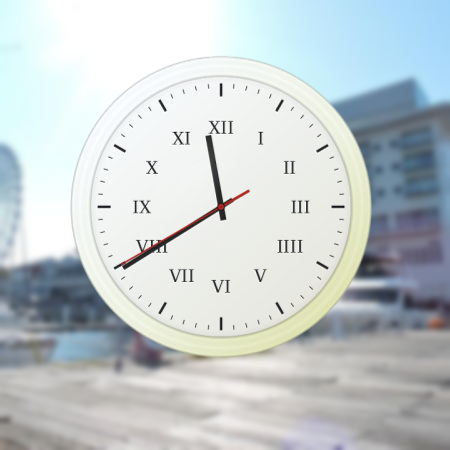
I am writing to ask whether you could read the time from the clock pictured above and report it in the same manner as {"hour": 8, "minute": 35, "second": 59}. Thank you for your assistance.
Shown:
{"hour": 11, "minute": 39, "second": 40}
